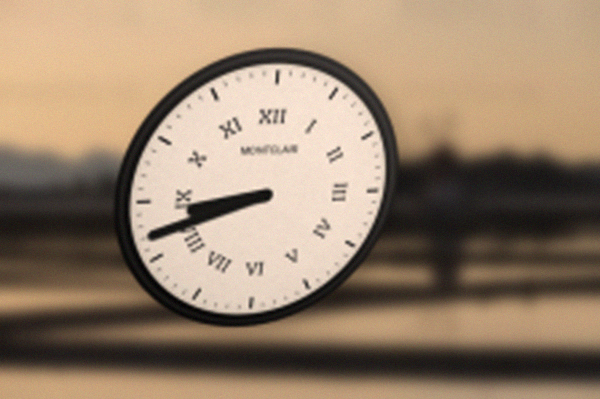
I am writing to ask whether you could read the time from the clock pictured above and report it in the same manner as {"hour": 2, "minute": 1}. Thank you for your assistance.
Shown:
{"hour": 8, "minute": 42}
